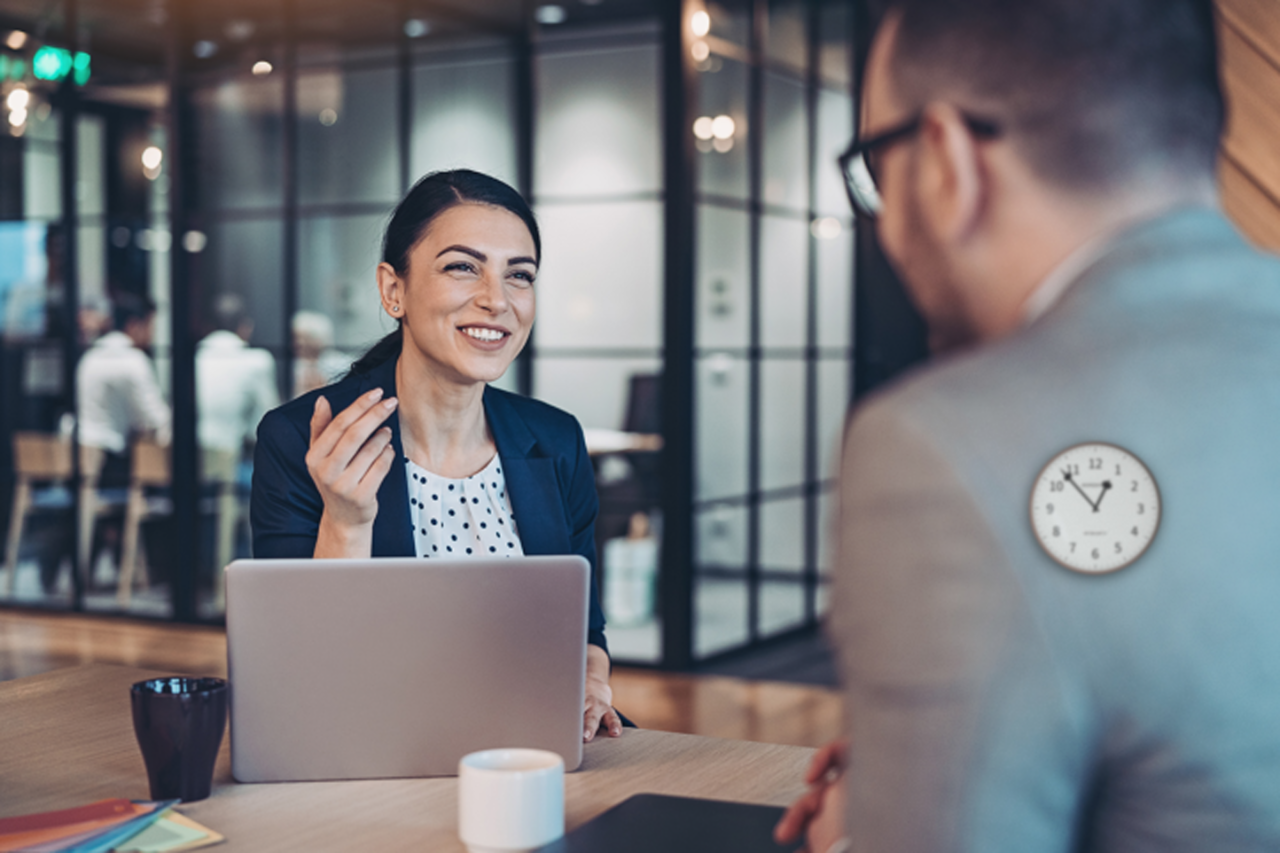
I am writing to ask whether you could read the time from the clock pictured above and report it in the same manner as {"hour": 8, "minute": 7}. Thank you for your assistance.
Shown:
{"hour": 12, "minute": 53}
